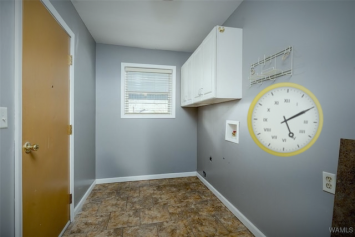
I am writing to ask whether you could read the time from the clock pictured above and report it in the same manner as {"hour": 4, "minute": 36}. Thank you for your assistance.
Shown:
{"hour": 5, "minute": 10}
